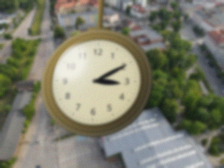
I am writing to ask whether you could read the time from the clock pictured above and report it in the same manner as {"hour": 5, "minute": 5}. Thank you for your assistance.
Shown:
{"hour": 3, "minute": 10}
